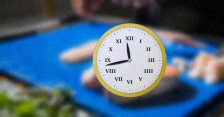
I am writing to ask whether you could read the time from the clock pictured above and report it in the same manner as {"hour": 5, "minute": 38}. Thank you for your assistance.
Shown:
{"hour": 11, "minute": 43}
